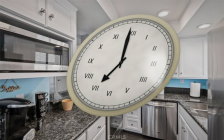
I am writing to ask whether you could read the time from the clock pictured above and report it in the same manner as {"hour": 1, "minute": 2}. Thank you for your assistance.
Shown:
{"hour": 6, "minute": 59}
